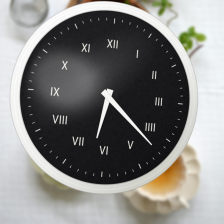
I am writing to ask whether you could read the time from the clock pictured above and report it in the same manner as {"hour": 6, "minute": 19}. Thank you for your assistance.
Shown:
{"hour": 6, "minute": 22}
